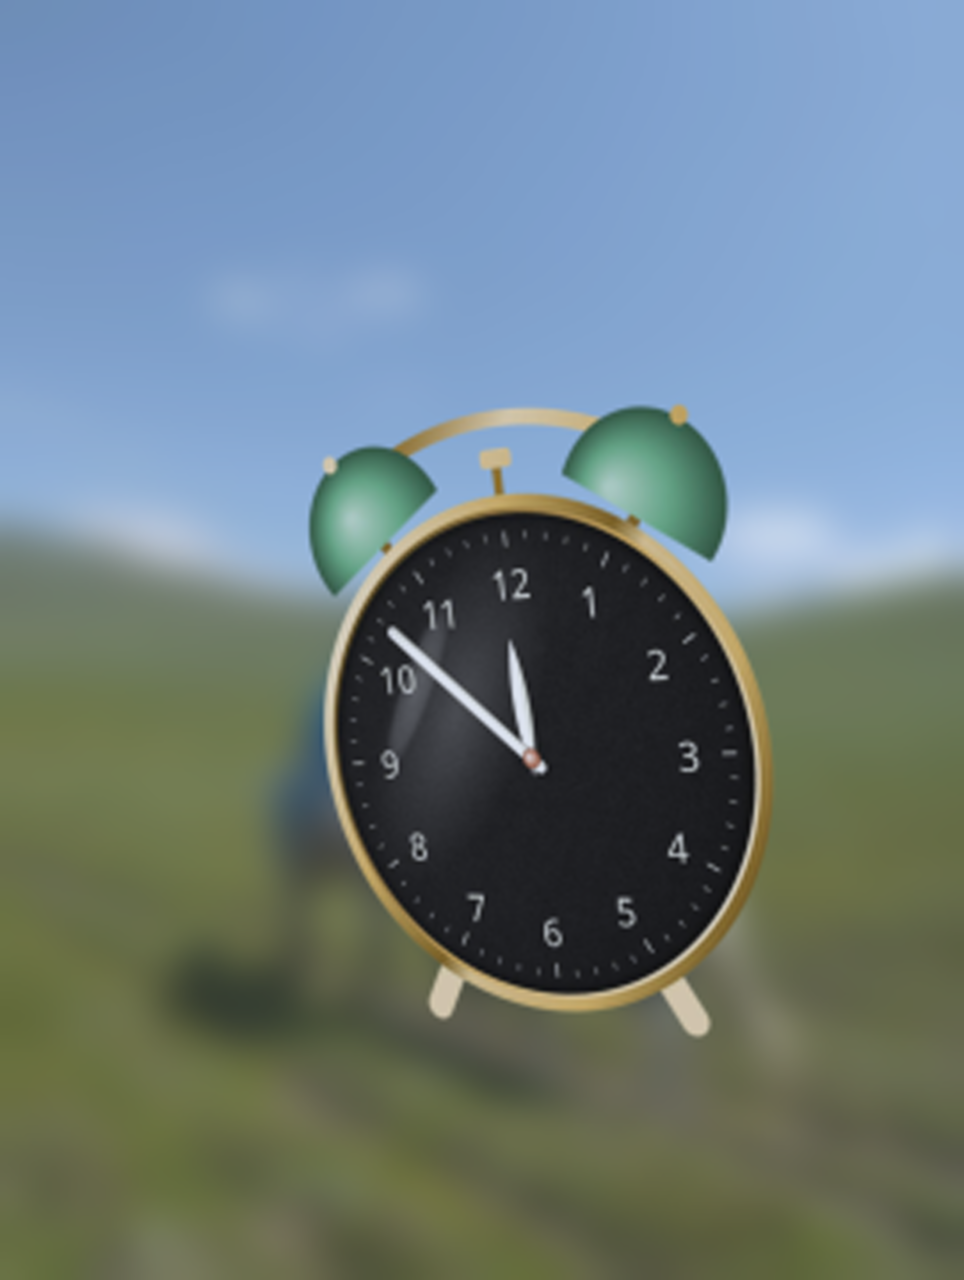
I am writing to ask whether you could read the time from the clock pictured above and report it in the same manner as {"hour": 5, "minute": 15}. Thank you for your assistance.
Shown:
{"hour": 11, "minute": 52}
